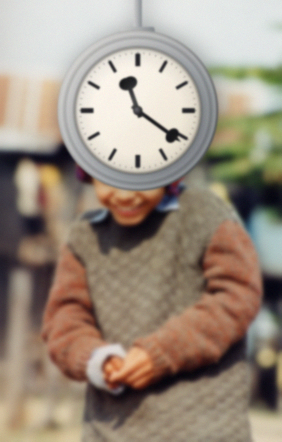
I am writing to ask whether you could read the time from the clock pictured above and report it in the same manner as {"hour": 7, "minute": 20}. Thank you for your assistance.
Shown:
{"hour": 11, "minute": 21}
